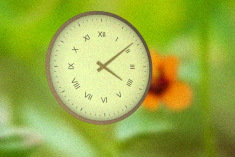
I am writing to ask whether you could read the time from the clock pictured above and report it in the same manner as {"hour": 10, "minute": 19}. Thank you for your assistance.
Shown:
{"hour": 4, "minute": 9}
